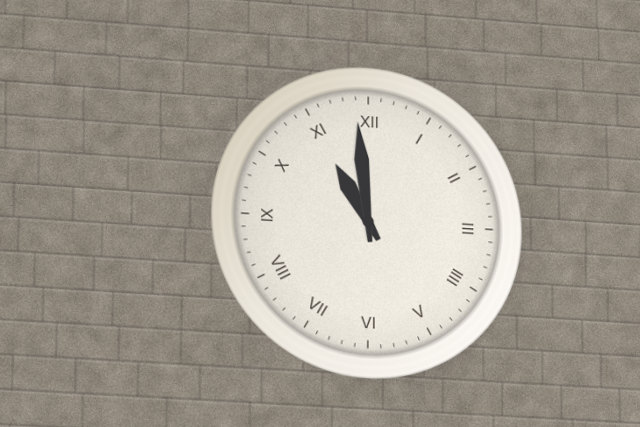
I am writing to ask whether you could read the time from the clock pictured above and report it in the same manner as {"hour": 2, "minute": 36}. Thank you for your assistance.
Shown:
{"hour": 10, "minute": 59}
